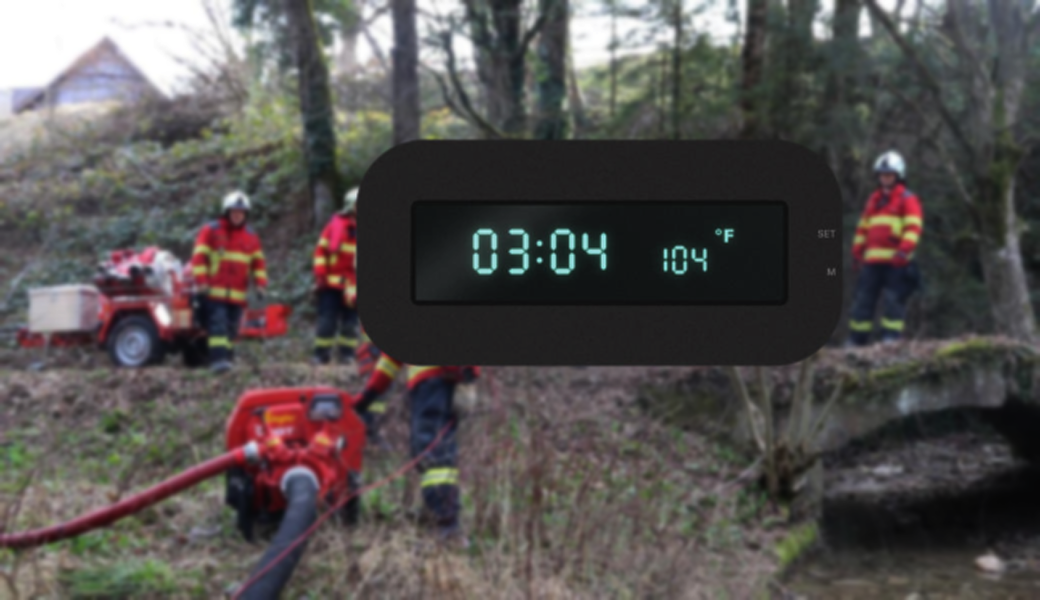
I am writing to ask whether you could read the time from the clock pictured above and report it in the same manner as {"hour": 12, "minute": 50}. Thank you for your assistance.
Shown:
{"hour": 3, "minute": 4}
